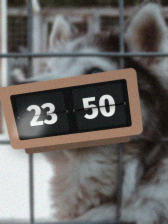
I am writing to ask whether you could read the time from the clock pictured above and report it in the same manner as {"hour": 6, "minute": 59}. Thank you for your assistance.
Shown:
{"hour": 23, "minute": 50}
